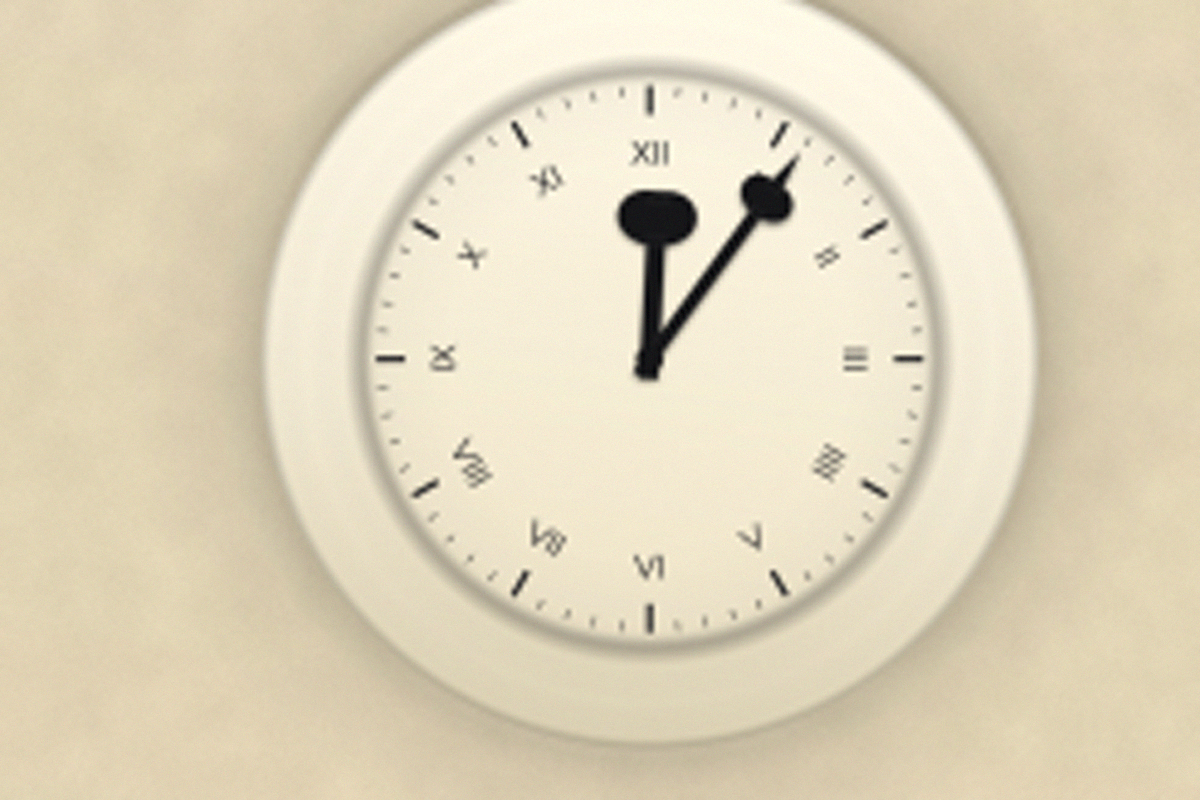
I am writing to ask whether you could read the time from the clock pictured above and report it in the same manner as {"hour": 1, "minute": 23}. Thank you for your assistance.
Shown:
{"hour": 12, "minute": 6}
